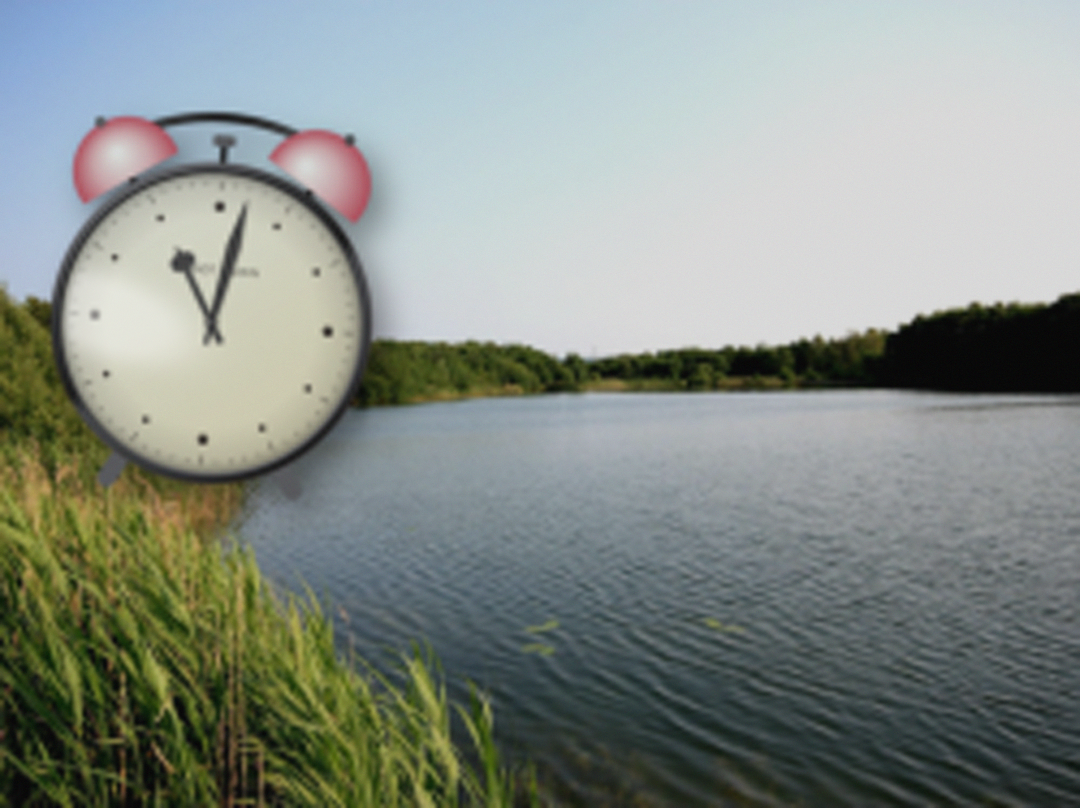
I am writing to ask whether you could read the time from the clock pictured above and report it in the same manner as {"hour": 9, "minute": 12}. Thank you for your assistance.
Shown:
{"hour": 11, "minute": 2}
